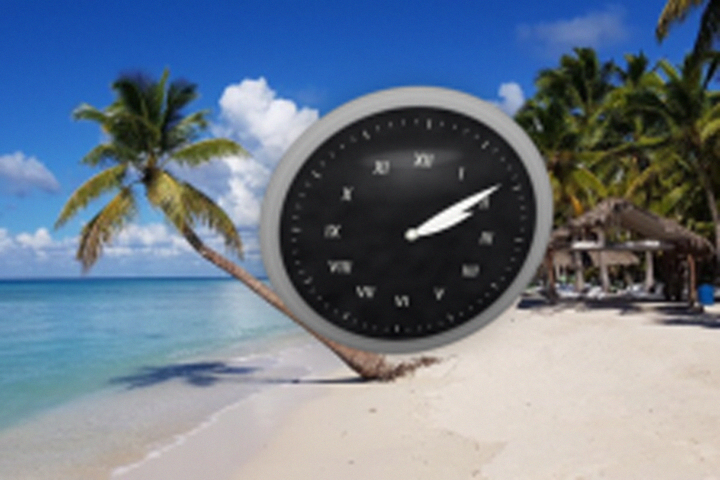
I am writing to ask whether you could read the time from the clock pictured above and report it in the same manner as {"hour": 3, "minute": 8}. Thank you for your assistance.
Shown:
{"hour": 2, "minute": 9}
